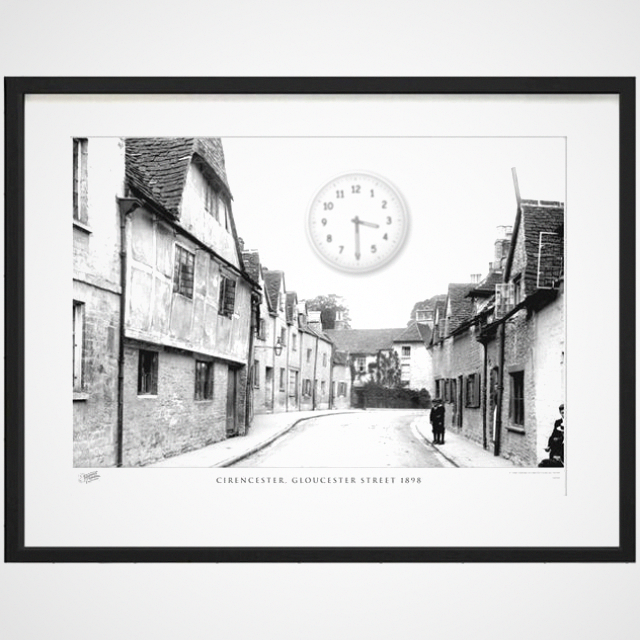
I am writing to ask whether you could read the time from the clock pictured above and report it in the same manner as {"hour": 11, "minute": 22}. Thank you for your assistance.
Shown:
{"hour": 3, "minute": 30}
